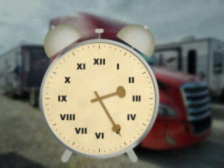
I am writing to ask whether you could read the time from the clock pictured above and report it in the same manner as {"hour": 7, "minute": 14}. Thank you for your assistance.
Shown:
{"hour": 2, "minute": 25}
